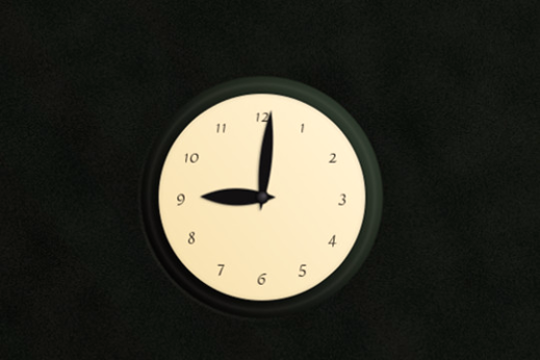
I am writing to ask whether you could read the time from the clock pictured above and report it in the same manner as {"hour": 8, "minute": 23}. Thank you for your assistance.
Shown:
{"hour": 9, "minute": 1}
